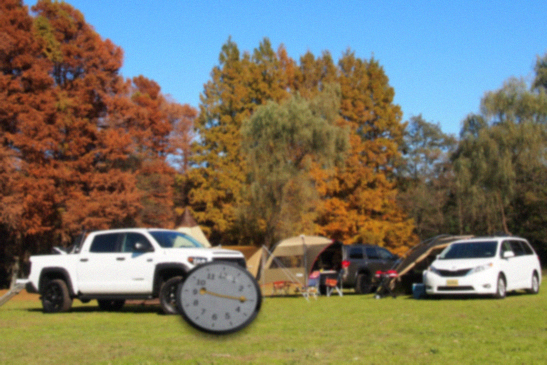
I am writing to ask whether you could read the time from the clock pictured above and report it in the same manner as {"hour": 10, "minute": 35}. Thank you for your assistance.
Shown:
{"hour": 9, "minute": 15}
